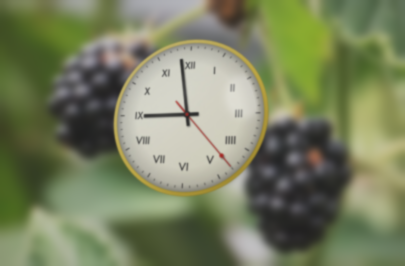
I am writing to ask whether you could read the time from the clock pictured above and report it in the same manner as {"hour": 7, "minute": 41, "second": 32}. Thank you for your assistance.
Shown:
{"hour": 8, "minute": 58, "second": 23}
